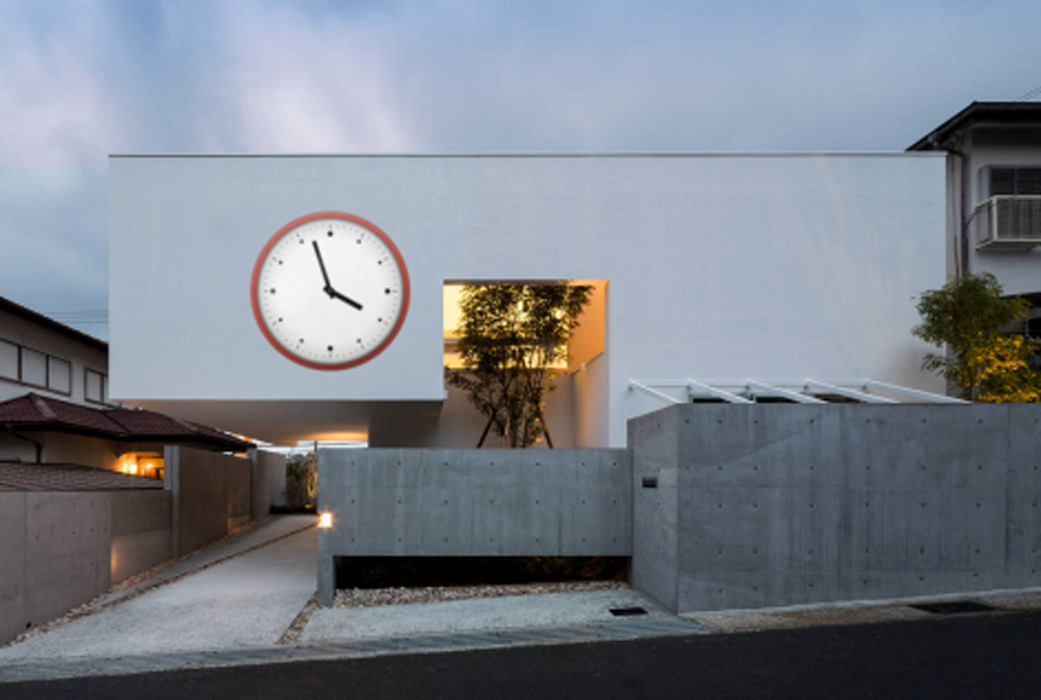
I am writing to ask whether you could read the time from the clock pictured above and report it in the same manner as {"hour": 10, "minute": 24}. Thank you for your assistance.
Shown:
{"hour": 3, "minute": 57}
